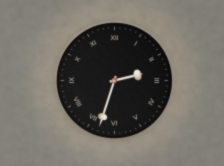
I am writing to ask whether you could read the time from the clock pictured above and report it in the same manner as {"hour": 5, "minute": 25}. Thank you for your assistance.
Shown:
{"hour": 2, "minute": 33}
